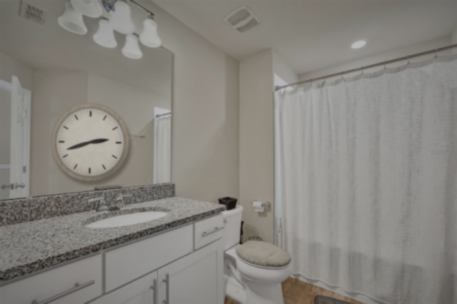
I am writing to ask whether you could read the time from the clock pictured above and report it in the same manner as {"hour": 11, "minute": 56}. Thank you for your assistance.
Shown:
{"hour": 2, "minute": 42}
